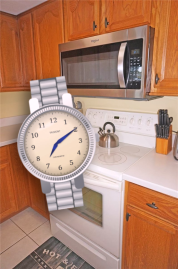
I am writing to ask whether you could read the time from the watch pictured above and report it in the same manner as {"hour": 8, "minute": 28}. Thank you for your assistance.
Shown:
{"hour": 7, "minute": 10}
